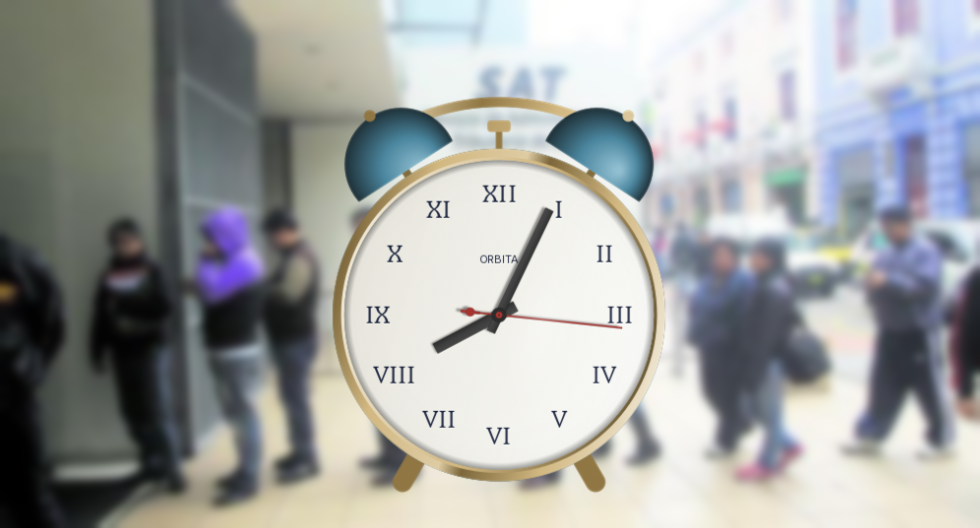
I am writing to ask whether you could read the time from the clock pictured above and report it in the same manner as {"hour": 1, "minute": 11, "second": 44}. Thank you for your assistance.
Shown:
{"hour": 8, "minute": 4, "second": 16}
